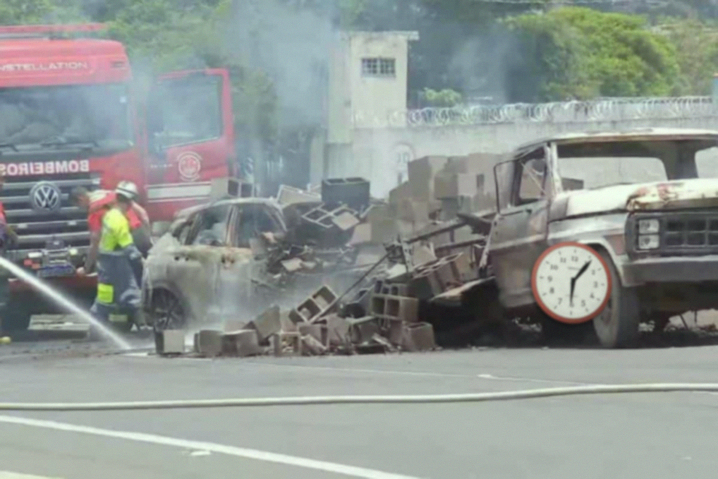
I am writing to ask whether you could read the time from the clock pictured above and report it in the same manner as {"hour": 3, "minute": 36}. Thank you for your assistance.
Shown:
{"hour": 6, "minute": 6}
